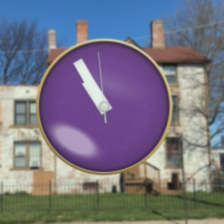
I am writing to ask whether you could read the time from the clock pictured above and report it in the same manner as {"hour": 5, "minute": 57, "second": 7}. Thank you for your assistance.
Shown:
{"hour": 10, "minute": 54, "second": 59}
